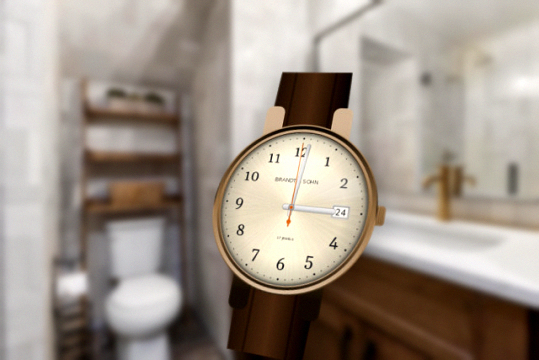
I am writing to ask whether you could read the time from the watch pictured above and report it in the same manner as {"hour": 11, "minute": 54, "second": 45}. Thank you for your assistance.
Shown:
{"hour": 3, "minute": 1, "second": 0}
